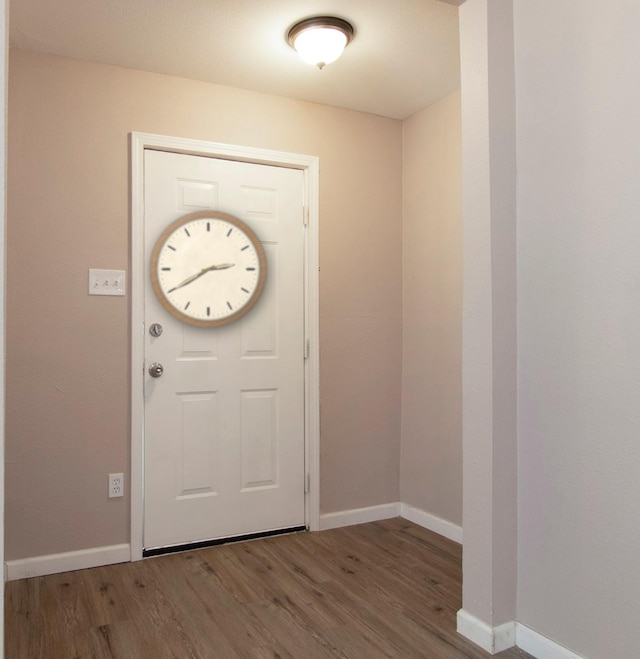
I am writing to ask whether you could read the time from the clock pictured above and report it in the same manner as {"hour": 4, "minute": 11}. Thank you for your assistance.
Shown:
{"hour": 2, "minute": 40}
